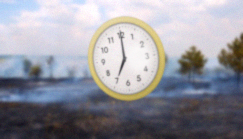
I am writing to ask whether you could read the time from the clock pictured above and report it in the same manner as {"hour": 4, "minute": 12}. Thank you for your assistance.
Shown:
{"hour": 7, "minute": 0}
